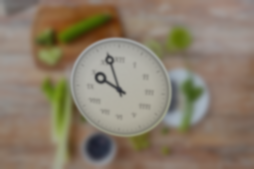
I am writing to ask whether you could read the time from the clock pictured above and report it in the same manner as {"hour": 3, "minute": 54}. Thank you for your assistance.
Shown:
{"hour": 9, "minute": 57}
